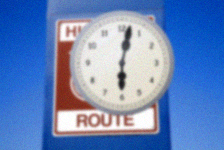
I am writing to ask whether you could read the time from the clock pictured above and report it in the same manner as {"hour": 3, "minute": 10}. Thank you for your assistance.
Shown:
{"hour": 6, "minute": 2}
